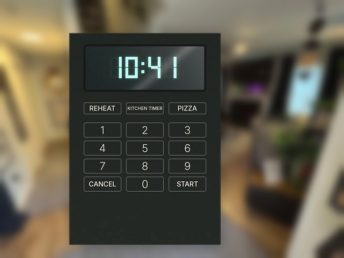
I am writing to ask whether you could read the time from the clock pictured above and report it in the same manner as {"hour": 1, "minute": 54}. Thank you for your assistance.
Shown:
{"hour": 10, "minute": 41}
